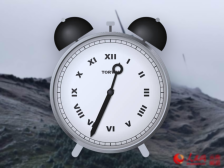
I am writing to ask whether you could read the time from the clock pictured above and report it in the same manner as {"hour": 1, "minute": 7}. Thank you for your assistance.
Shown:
{"hour": 12, "minute": 34}
